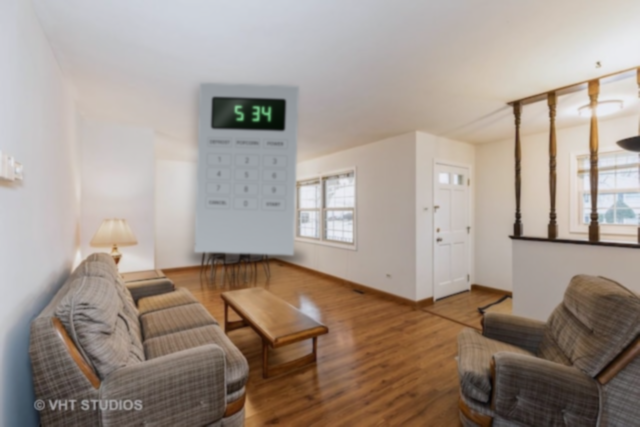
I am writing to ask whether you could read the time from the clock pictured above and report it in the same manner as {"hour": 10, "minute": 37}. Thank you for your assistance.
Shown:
{"hour": 5, "minute": 34}
